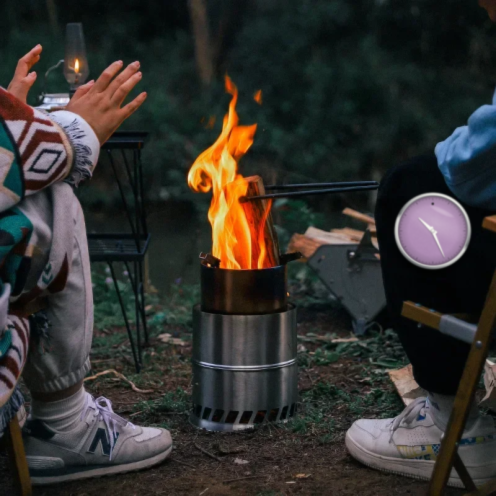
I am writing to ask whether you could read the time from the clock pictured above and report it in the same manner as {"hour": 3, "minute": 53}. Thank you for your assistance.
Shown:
{"hour": 10, "minute": 26}
